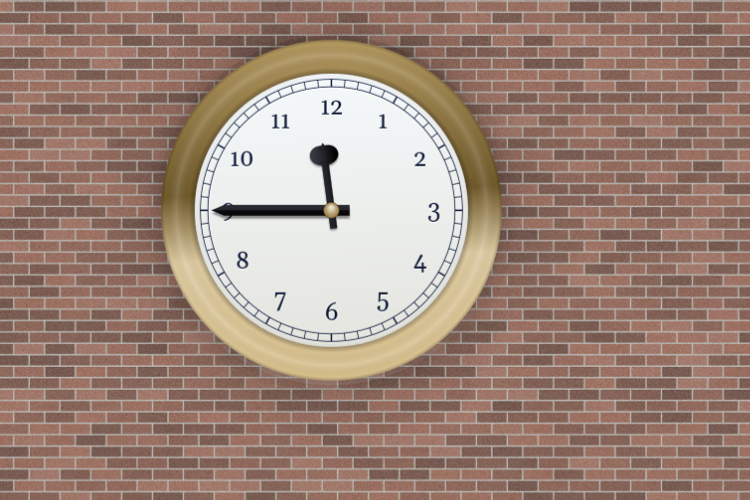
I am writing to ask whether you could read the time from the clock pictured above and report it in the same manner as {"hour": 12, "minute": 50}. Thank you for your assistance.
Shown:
{"hour": 11, "minute": 45}
